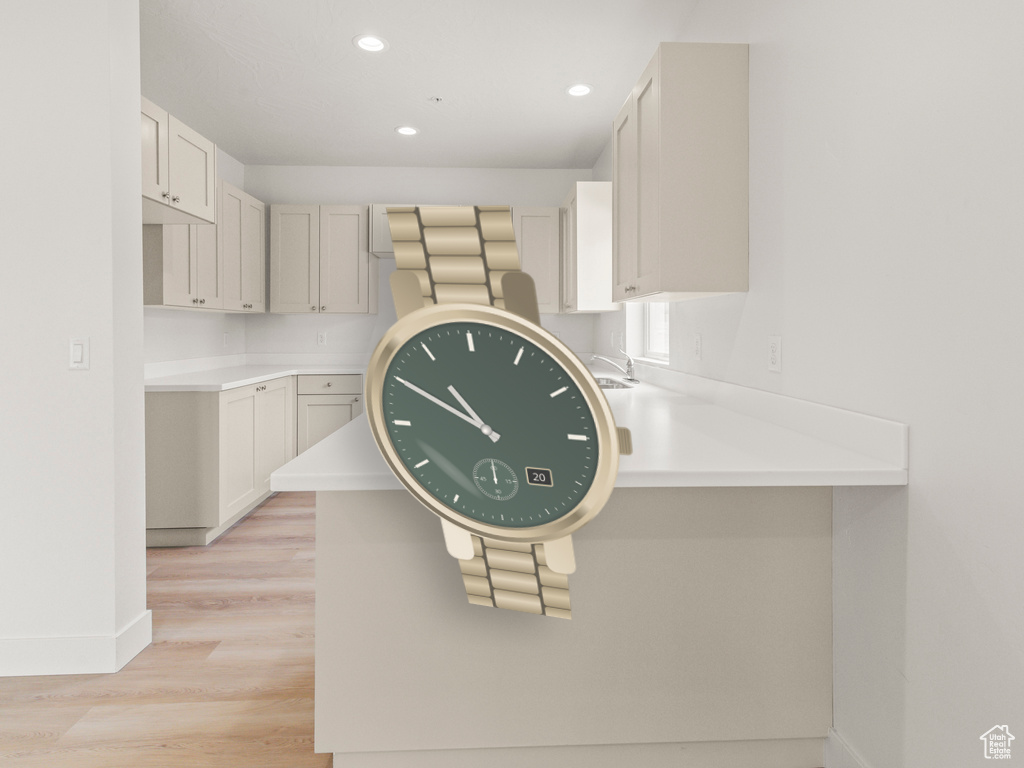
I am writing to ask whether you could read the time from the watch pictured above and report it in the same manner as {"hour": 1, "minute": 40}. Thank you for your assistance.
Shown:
{"hour": 10, "minute": 50}
